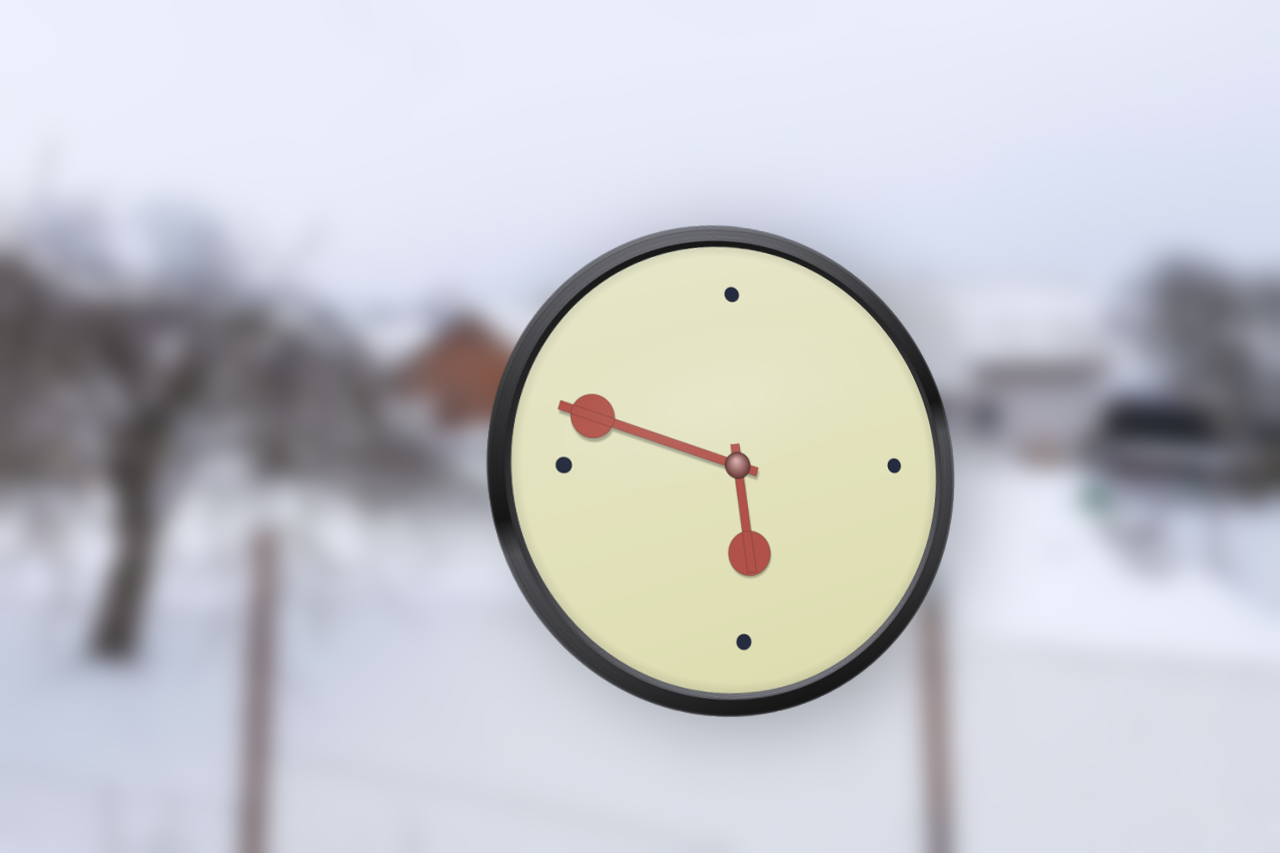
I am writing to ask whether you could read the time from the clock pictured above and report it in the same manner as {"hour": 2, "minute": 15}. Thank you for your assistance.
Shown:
{"hour": 5, "minute": 48}
